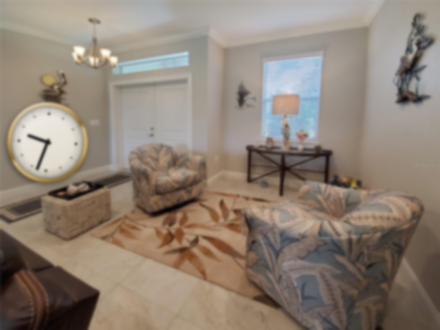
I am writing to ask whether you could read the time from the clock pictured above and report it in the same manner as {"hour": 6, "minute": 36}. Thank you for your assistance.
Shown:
{"hour": 9, "minute": 33}
